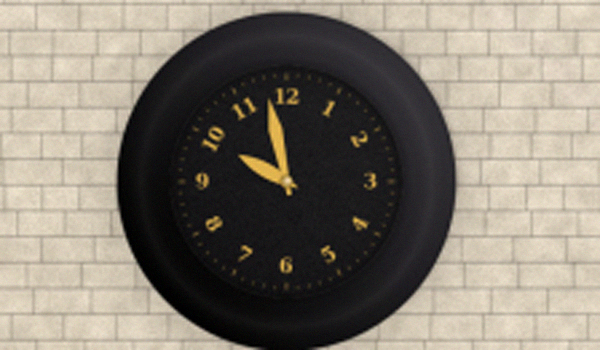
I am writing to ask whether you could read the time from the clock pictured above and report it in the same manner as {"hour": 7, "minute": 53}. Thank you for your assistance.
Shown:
{"hour": 9, "minute": 58}
